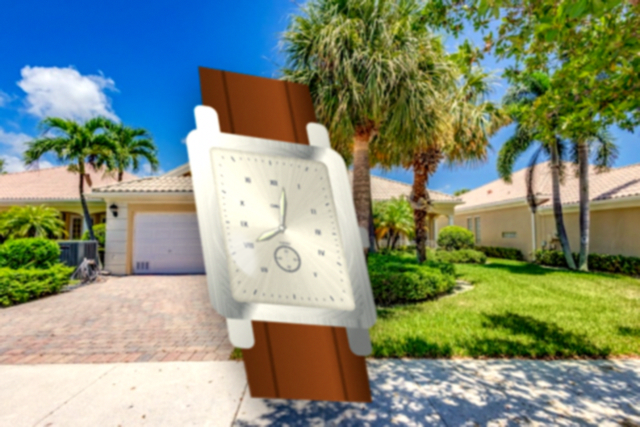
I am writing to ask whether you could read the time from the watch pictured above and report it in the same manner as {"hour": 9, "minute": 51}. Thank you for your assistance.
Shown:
{"hour": 8, "minute": 2}
